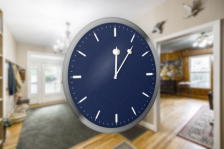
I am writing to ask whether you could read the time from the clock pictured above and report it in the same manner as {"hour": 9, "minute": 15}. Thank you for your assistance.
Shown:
{"hour": 12, "minute": 6}
